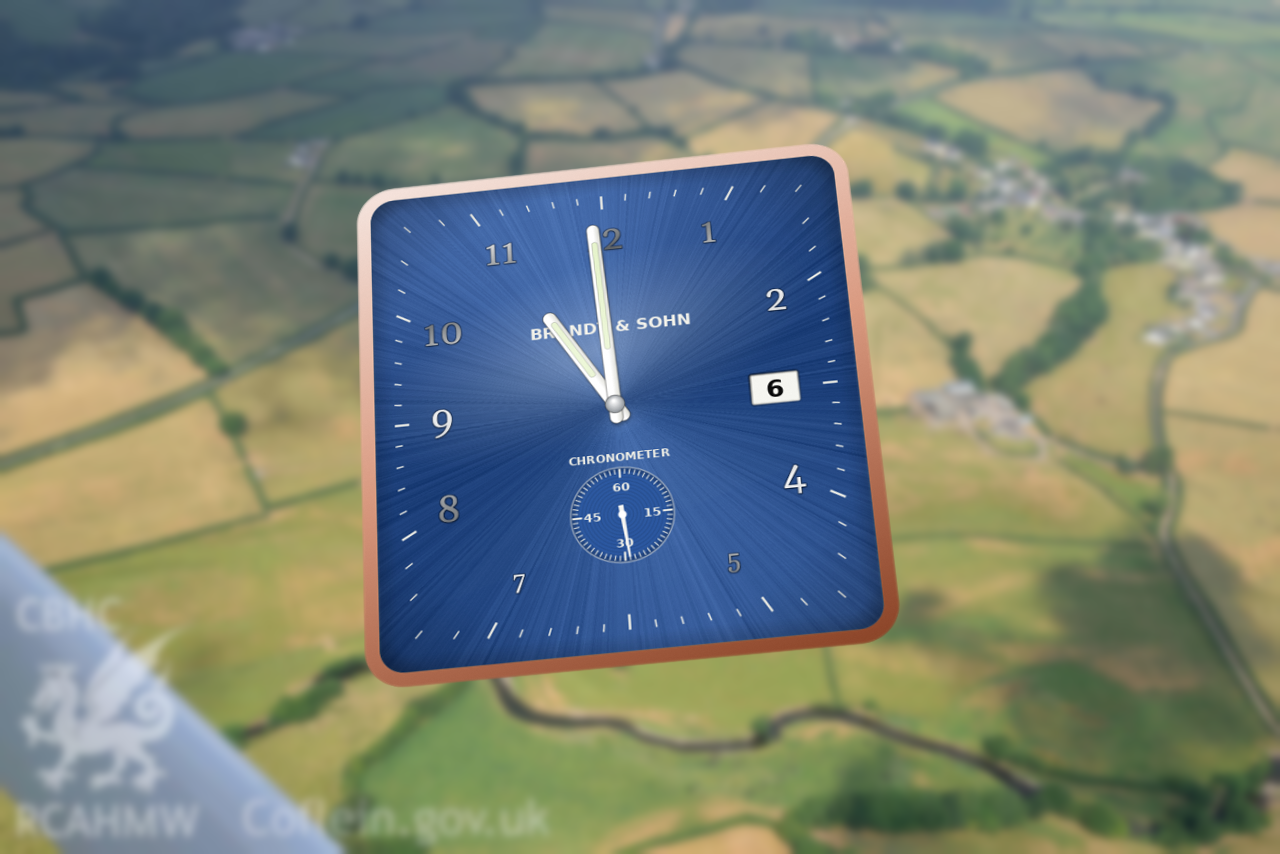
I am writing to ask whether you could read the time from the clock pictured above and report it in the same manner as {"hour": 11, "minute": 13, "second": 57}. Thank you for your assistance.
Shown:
{"hour": 10, "minute": 59, "second": 29}
